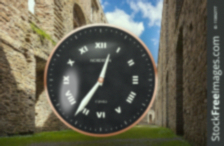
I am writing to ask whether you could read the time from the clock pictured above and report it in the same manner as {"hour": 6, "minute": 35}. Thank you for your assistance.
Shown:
{"hour": 12, "minute": 36}
